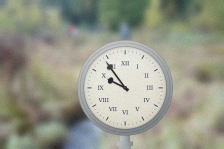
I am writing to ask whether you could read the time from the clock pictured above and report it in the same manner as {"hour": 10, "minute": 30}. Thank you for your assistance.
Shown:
{"hour": 9, "minute": 54}
